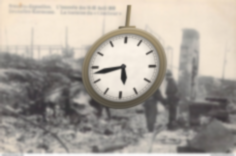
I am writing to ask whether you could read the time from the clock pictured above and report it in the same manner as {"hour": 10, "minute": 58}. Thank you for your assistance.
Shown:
{"hour": 5, "minute": 43}
